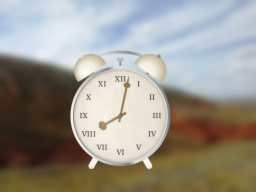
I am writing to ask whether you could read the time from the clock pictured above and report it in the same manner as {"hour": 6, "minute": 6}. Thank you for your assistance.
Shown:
{"hour": 8, "minute": 2}
